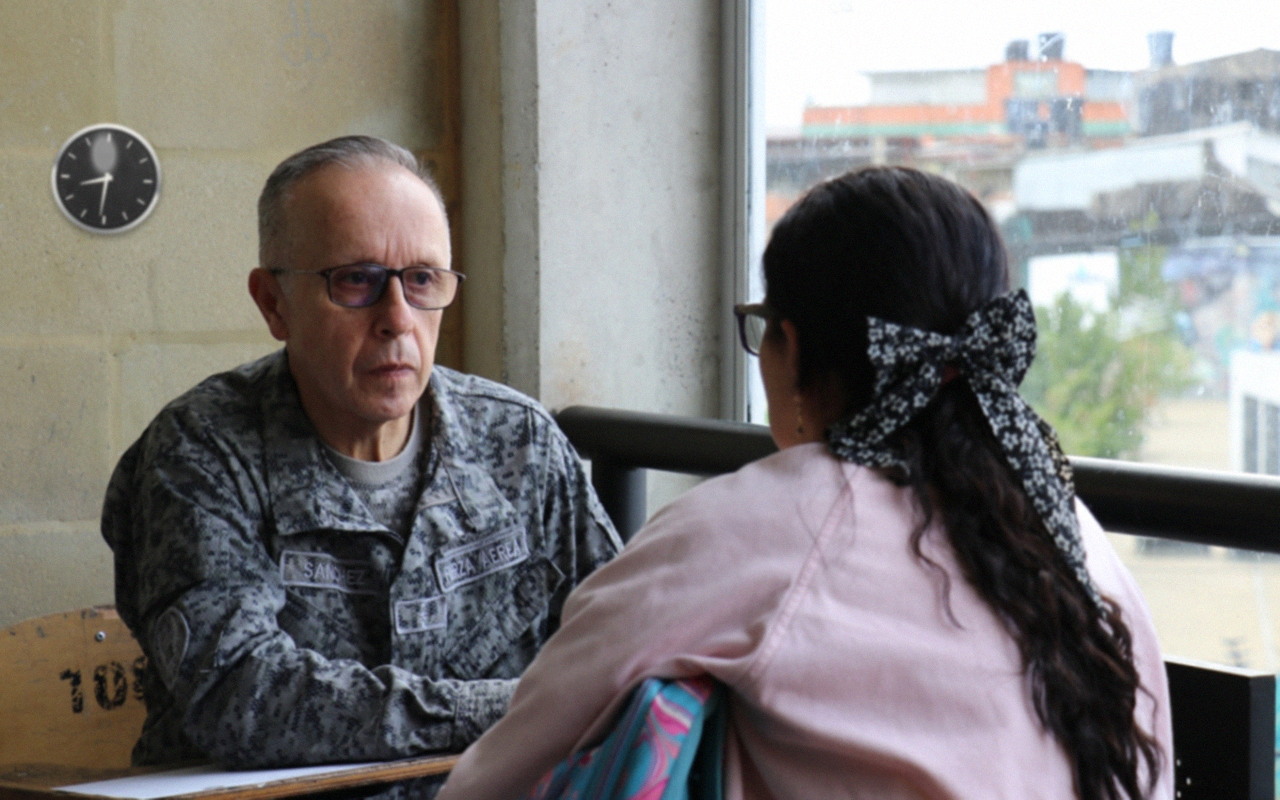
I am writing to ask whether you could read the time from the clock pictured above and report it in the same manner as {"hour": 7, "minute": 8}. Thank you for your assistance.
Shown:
{"hour": 8, "minute": 31}
